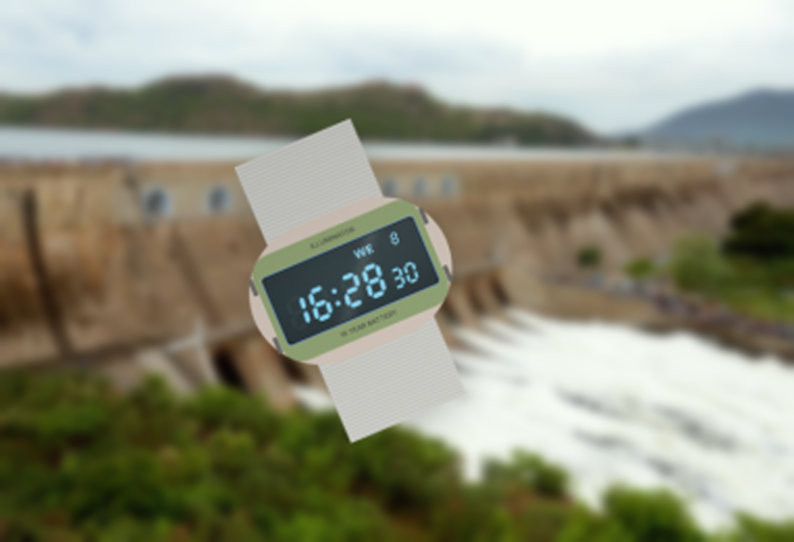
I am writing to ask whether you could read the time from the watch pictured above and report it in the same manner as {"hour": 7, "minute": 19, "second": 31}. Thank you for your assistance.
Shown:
{"hour": 16, "minute": 28, "second": 30}
